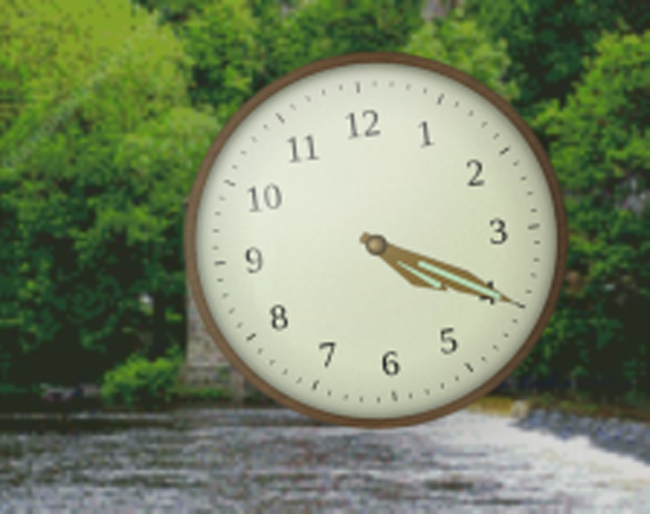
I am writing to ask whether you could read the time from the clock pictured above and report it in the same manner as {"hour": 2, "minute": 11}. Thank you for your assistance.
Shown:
{"hour": 4, "minute": 20}
